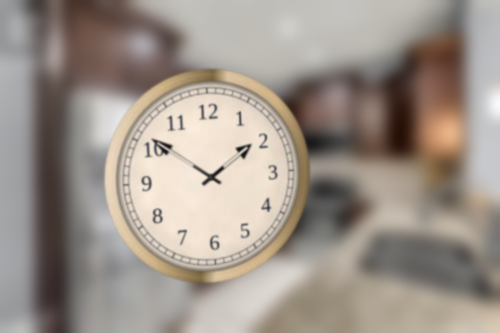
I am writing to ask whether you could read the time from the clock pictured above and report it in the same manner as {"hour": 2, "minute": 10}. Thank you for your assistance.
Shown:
{"hour": 1, "minute": 51}
